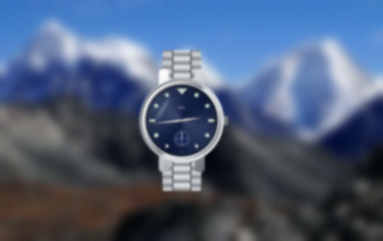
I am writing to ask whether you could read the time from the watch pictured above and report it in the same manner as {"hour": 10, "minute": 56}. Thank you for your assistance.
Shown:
{"hour": 2, "minute": 44}
